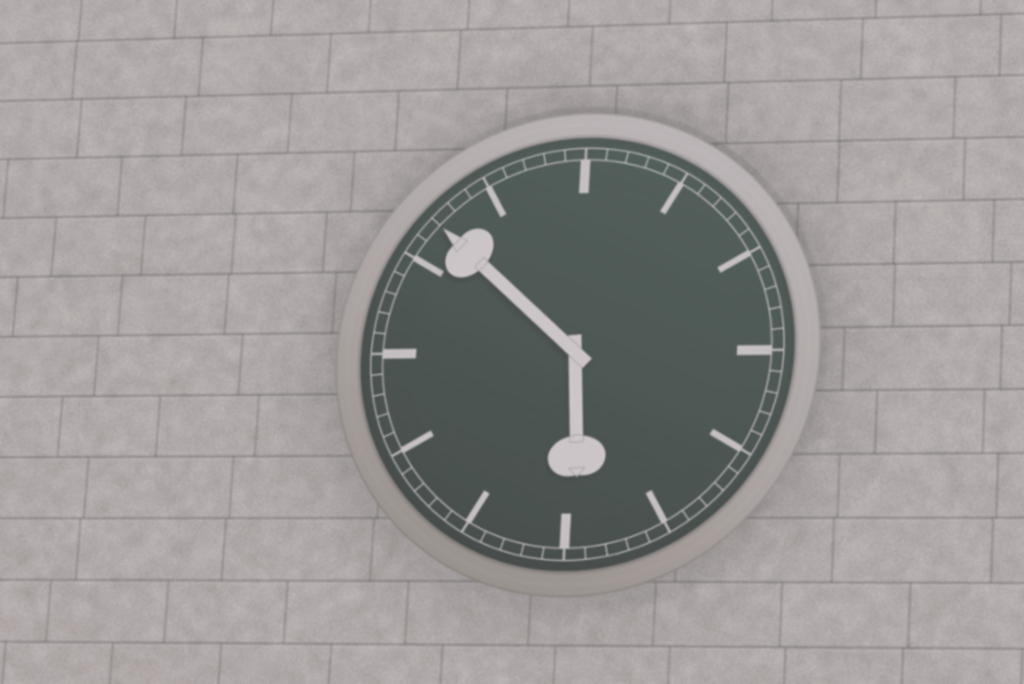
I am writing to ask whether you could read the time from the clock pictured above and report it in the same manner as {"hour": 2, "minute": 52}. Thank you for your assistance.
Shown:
{"hour": 5, "minute": 52}
